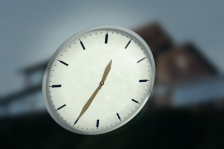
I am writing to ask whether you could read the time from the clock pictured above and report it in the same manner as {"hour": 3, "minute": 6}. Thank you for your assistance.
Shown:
{"hour": 12, "minute": 35}
